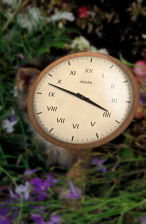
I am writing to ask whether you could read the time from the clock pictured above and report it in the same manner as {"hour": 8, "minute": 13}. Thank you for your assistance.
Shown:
{"hour": 3, "minute": 48}
